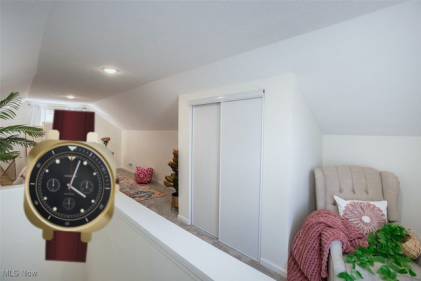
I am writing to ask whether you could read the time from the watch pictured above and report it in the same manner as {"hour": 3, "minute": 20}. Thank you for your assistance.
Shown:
{"hour": 4, "minute": 3}
